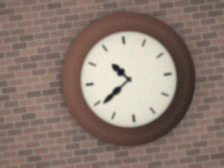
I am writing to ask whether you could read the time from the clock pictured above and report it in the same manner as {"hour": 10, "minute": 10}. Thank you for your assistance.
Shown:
{"hour": 10, "minute": 39}
